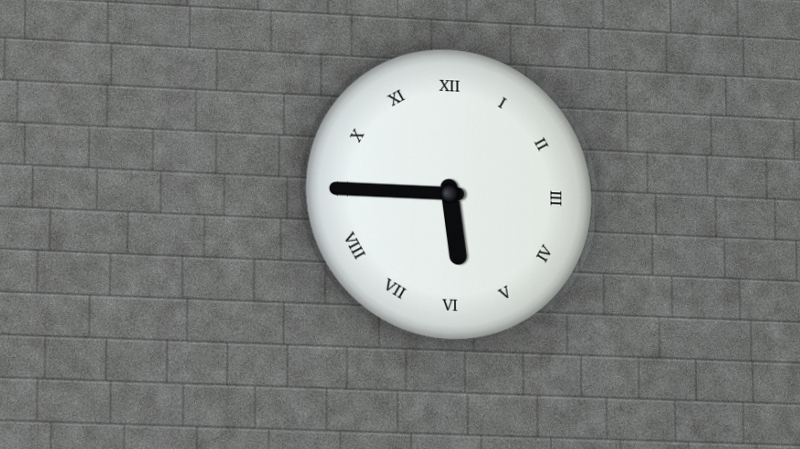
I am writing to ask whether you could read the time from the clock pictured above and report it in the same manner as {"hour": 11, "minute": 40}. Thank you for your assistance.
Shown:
{"hour": 5, "minute": 45}
